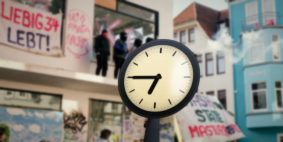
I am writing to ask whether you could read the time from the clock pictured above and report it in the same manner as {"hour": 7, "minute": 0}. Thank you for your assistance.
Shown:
{"hour": 6, "minute": 45}
